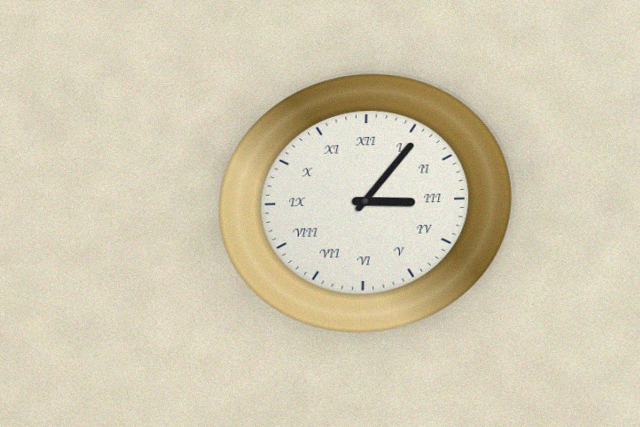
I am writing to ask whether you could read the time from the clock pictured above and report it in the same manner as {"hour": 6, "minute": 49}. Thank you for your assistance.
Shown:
{"hour": 3, "minute": 6}
